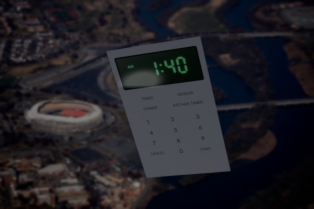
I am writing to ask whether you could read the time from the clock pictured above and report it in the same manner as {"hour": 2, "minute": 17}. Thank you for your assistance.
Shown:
{"hour": 1, "minute": 40}
